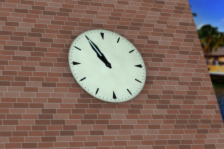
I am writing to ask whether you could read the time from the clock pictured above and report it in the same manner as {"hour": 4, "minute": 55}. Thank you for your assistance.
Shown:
{"hour": 10, "minute": 55}
